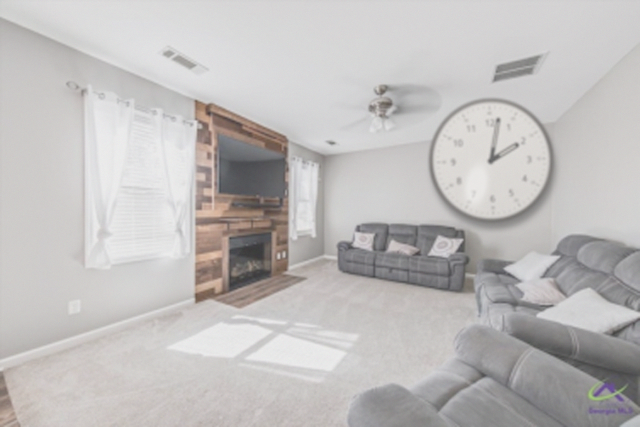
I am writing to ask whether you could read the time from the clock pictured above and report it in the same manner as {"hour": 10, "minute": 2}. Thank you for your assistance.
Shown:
{"hour": 2, "minute": 2}
